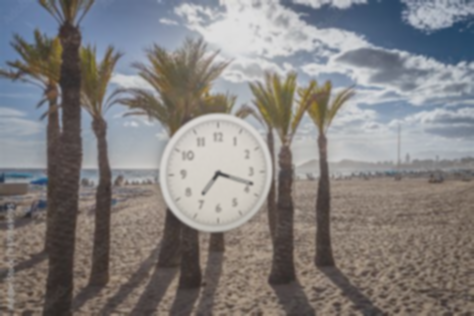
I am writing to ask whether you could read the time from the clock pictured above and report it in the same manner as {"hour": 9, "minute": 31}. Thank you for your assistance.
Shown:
{"hour": 7, "minute": 18}
